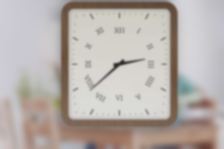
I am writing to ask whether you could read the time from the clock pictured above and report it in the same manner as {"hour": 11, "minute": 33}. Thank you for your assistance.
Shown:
{"hour": 2, "minute": 38}
